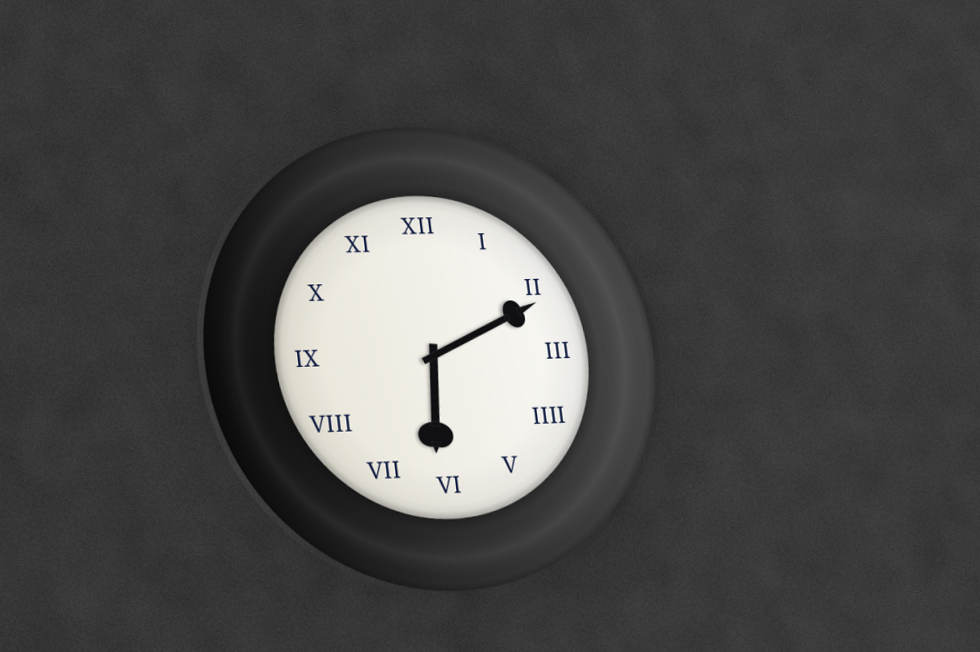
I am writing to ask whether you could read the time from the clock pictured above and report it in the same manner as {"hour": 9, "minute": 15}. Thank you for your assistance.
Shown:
{"hour": 6, "minute": 11}
